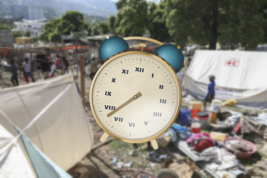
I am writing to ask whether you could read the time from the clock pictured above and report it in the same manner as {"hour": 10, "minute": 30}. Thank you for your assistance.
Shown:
{"hour": 7, "minute": 38}
